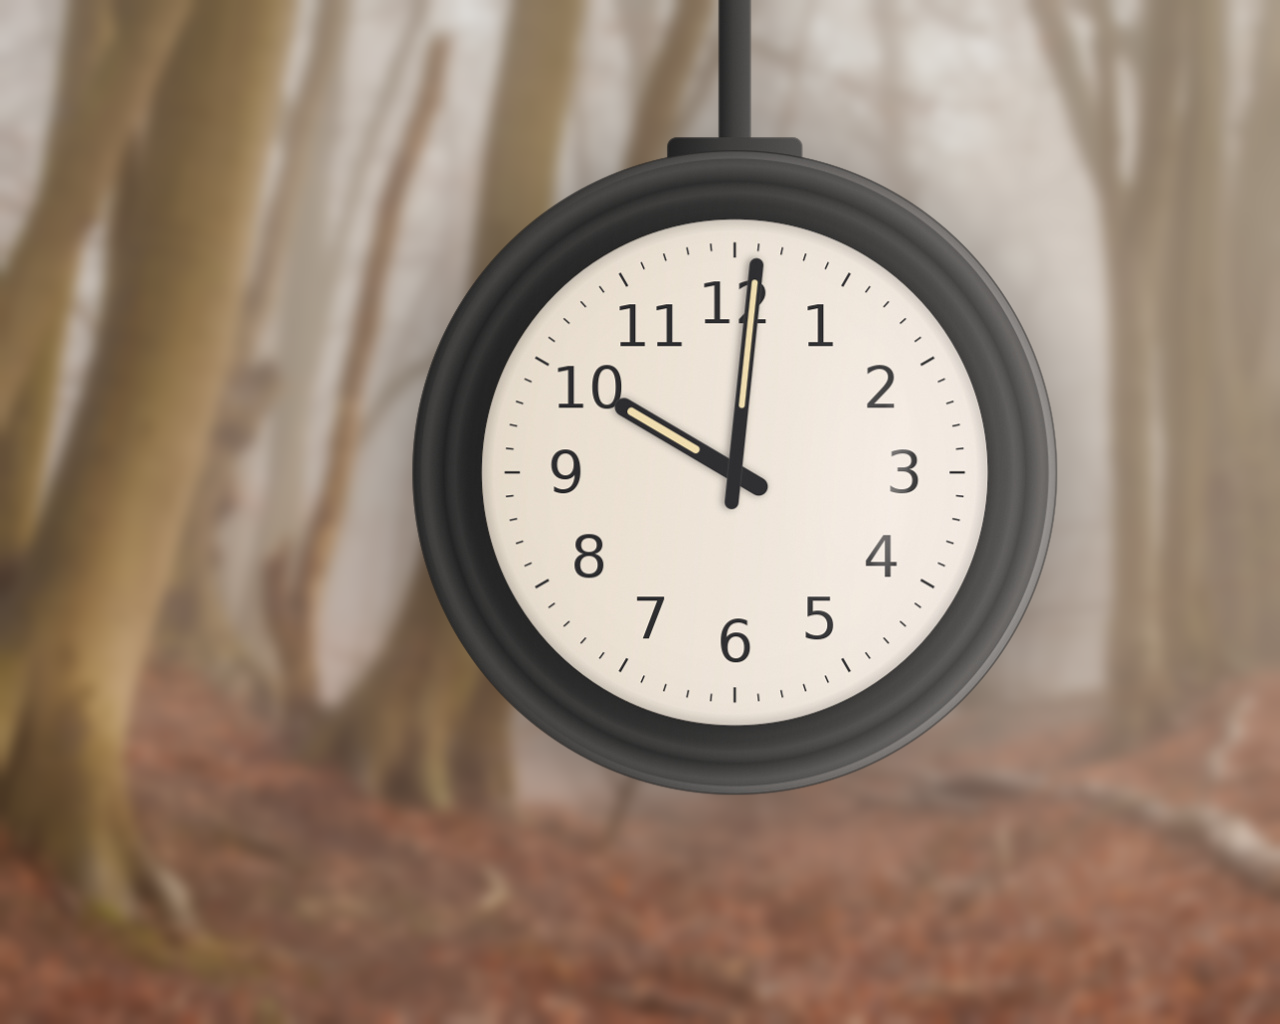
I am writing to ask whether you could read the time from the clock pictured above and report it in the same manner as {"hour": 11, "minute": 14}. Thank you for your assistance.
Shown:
{"hour": 10, "minute": 1}
